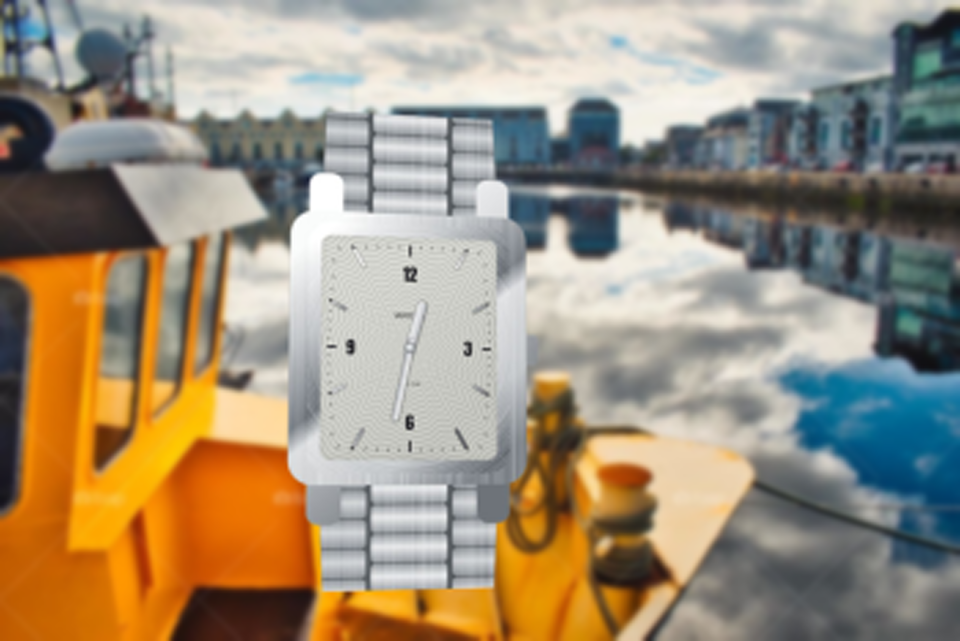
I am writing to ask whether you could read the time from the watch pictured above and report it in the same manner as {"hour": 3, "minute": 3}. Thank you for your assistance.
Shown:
{"hour": 12, "minute": 32}
